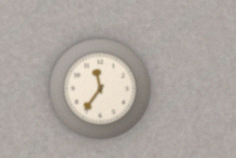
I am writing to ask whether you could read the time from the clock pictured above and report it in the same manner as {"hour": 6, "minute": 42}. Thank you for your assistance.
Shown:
{"hour": 11, "minute": 36}
